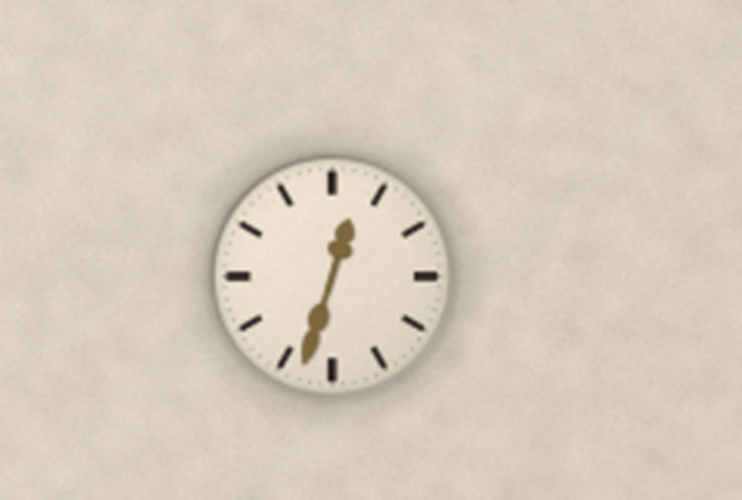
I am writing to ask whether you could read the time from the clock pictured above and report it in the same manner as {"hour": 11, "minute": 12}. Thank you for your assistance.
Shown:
{"hour": 12, "minute": 33}
